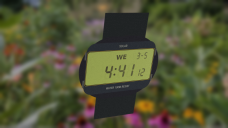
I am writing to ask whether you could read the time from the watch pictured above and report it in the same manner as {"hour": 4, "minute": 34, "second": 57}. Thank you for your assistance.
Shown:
{"hour": 4, "minute": 41, "second": 12}
